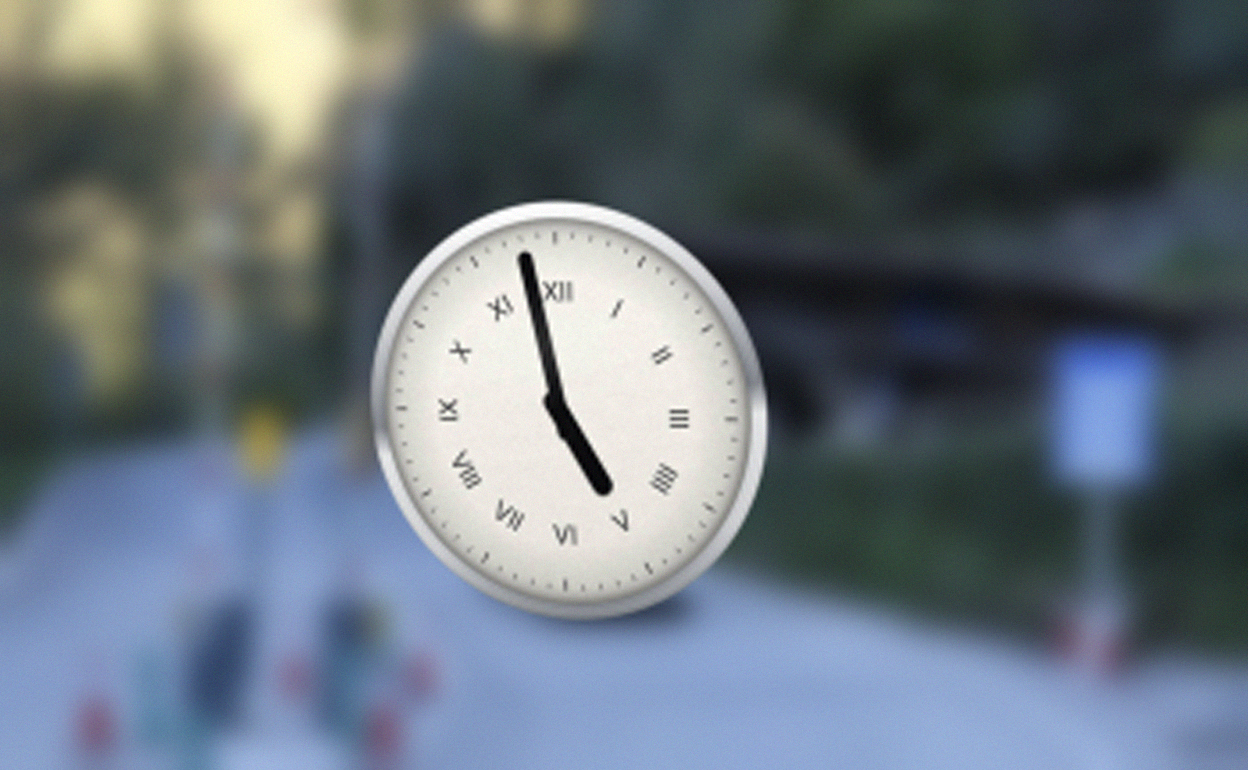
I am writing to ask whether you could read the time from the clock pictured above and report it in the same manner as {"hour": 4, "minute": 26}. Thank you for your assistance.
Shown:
{"hour": 4, "minute": 58}
